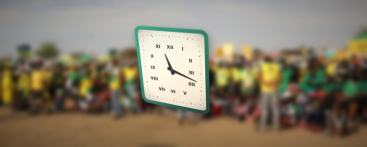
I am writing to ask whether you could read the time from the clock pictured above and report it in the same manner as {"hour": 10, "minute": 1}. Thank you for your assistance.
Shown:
{"hour": 11, "minute": 18}
